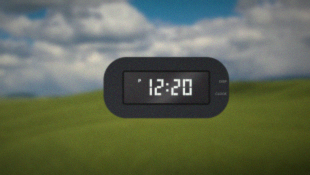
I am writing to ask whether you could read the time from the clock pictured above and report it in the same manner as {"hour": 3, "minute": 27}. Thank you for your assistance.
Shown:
{"hour": 12, "minute": 20}
